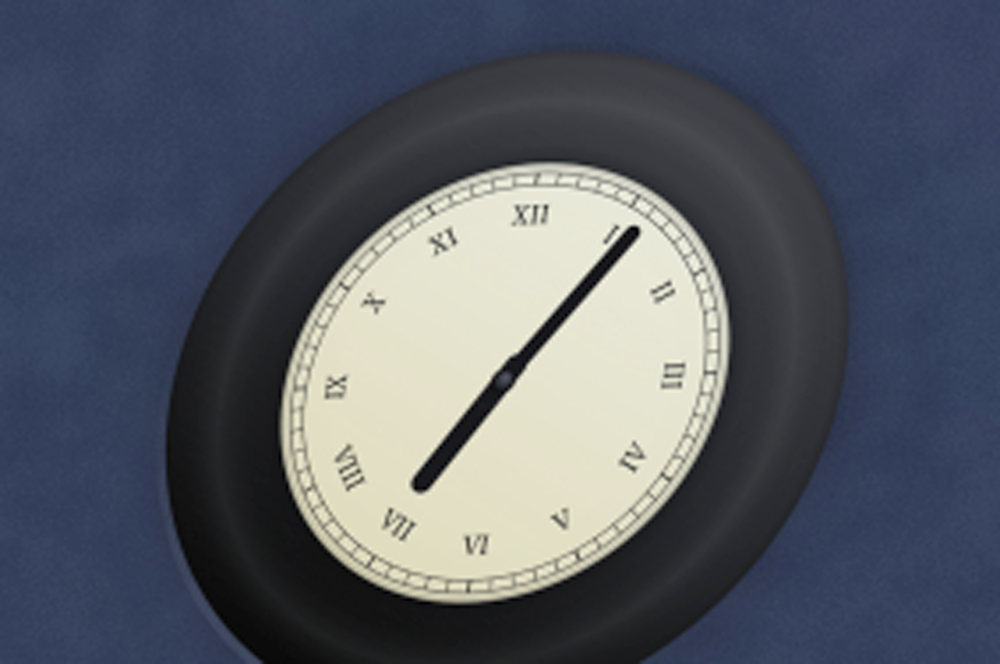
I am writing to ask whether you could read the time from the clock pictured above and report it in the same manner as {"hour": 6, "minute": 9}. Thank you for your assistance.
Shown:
{"hour": 7, "minute": 6}
